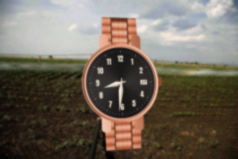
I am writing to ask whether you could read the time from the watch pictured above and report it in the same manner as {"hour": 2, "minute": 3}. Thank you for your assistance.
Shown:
{"hour": 8, "minute": 31}
